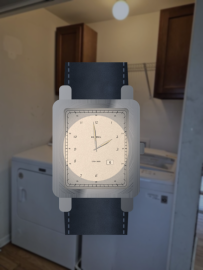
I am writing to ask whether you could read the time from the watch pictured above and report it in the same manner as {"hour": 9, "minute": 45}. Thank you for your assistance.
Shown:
{"hour": 1, "minute": 59}
